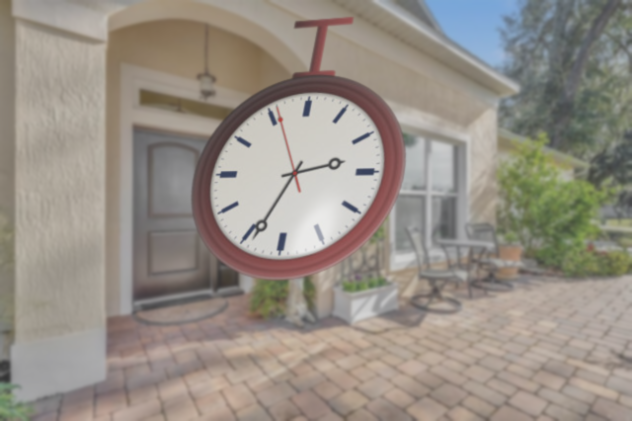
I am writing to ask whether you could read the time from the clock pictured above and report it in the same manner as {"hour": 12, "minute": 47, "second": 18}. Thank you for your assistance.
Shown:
{"hour": 2, "minute": 33, "second": 56}
